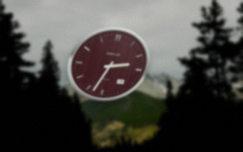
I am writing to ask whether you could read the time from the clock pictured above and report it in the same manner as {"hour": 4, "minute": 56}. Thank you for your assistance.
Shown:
{"hour": 2, "minute": 33}
